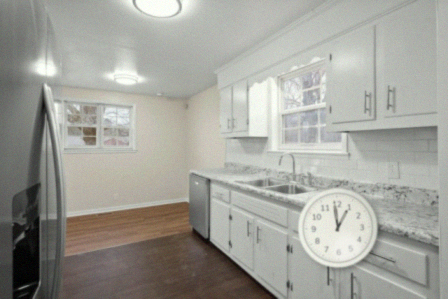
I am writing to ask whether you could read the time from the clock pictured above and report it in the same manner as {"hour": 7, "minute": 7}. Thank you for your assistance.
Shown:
{"hour": 12, "minute": 59}
